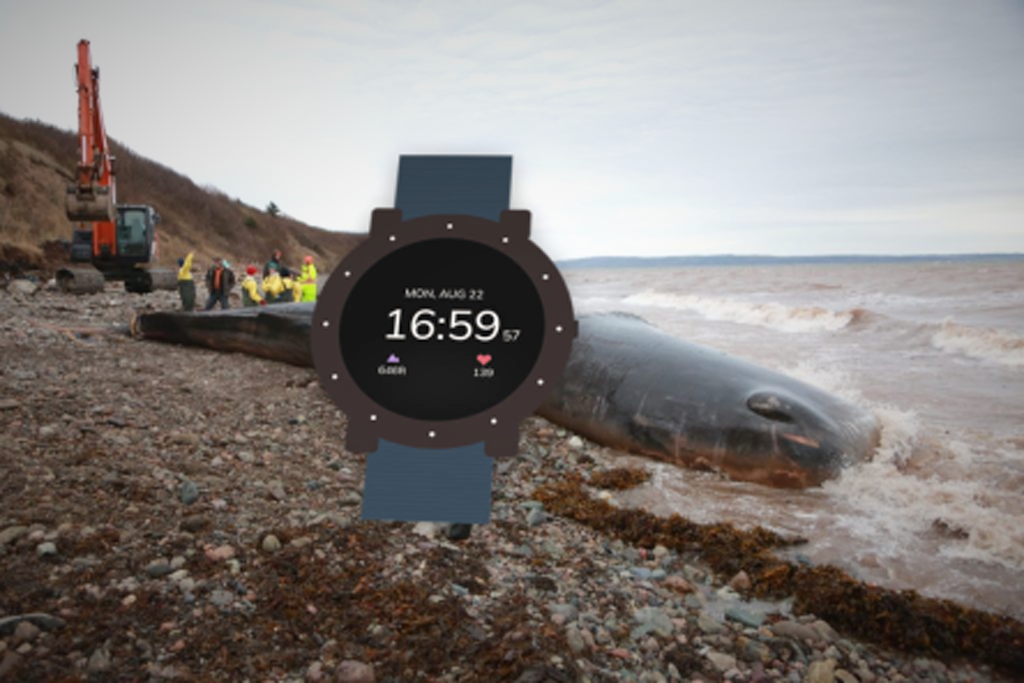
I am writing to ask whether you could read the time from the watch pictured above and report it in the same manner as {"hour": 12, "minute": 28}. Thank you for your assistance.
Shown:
{"hour": 16, "minute": 59}
